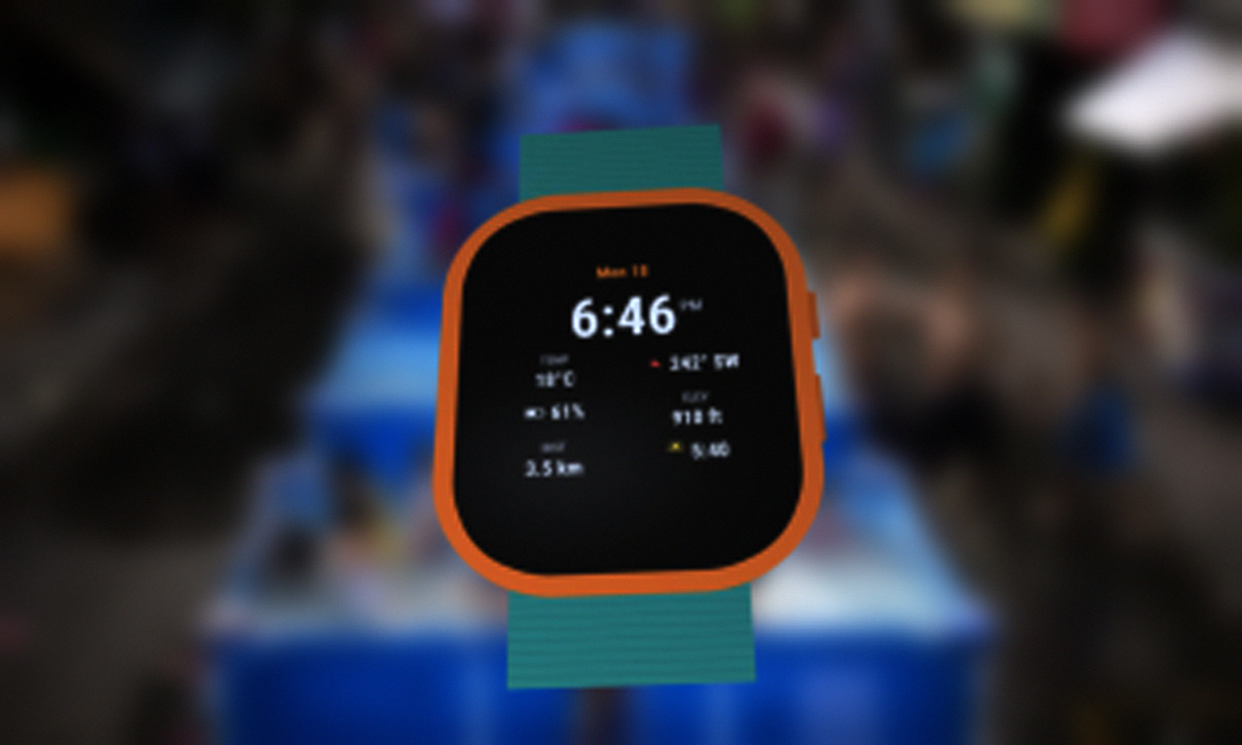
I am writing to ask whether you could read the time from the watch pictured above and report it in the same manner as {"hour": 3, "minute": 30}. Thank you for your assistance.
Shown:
{"hour": 6, "minute": 46}
